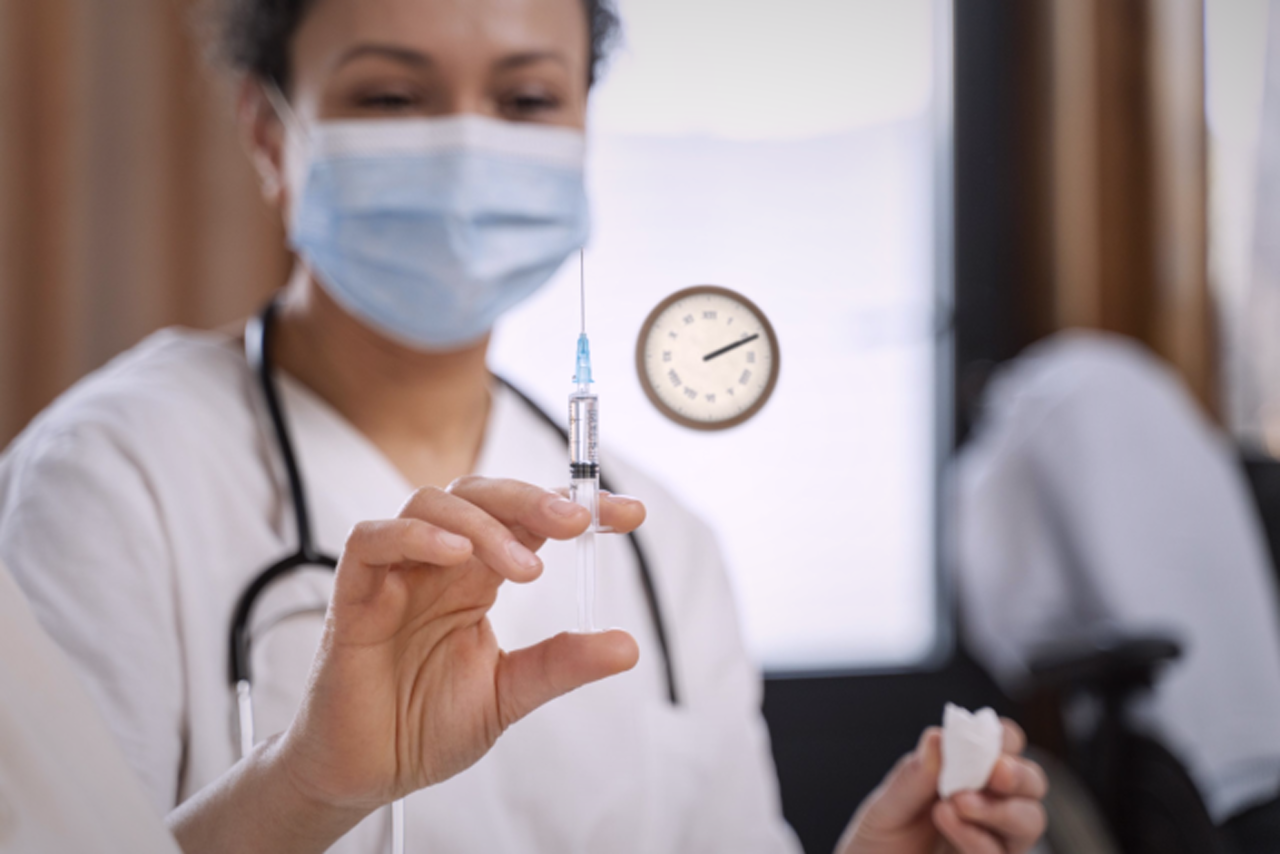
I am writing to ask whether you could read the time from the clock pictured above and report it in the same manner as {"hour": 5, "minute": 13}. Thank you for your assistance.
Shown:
{"hour": 2, "minute": 11}
